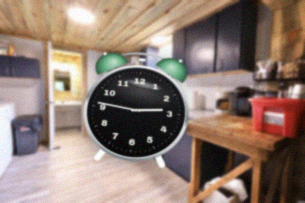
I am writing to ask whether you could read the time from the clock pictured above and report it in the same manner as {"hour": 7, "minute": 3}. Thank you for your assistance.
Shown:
{"hour": 2, "minute": 46}
